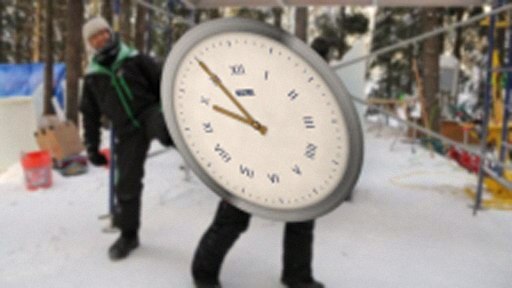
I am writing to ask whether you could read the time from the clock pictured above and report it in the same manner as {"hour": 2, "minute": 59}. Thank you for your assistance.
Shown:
{"hour": 9, "minute": 55}
